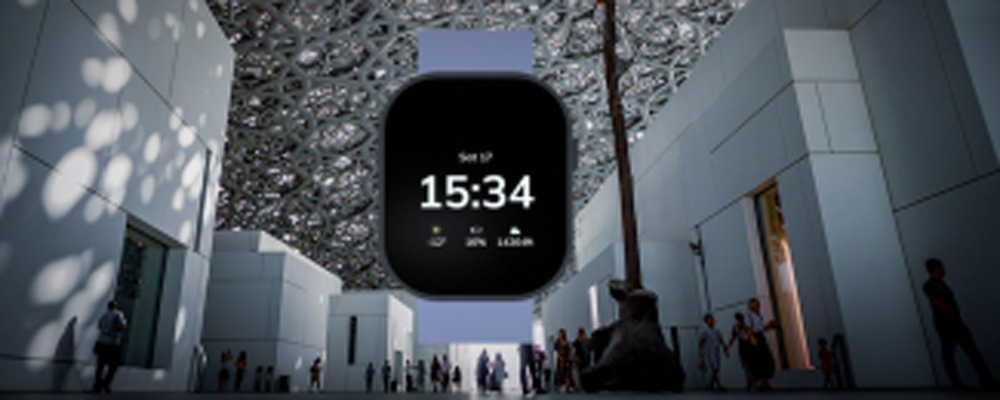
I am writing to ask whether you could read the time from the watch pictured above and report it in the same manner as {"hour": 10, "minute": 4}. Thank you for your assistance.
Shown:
{"hour": 15, "minute": 34}
